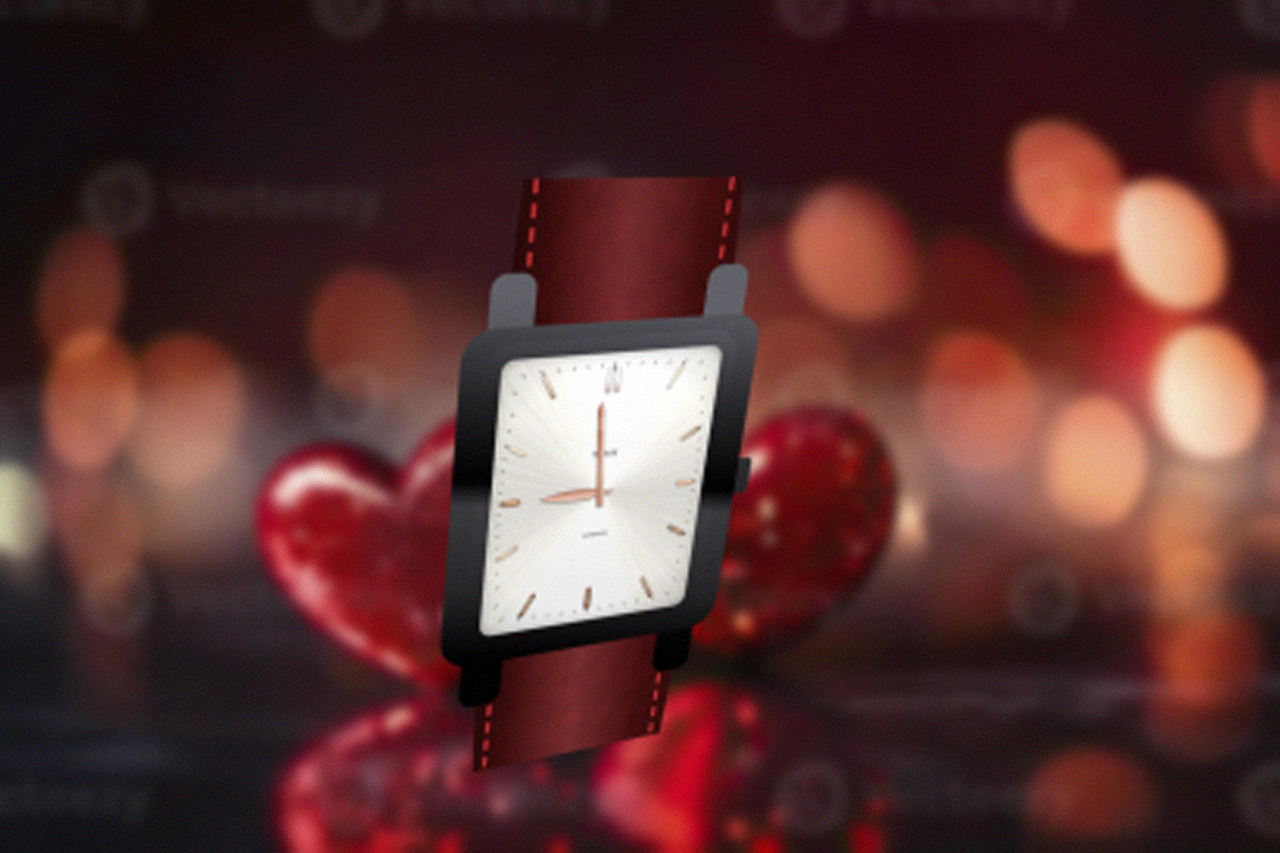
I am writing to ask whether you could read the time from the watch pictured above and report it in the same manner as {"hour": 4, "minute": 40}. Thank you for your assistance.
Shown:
{"hour": 8, "minute": 59}
